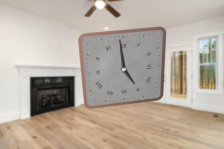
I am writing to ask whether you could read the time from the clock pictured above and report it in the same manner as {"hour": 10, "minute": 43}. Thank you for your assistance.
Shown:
{"hour": 4, "minute": 59}
